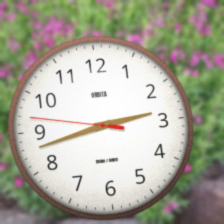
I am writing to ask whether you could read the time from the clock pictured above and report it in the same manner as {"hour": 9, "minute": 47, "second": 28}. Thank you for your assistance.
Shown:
{"hour": 2, "minute": 42, "second": 47}
